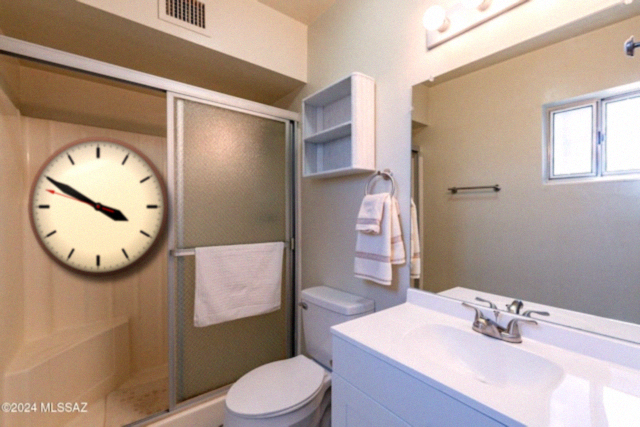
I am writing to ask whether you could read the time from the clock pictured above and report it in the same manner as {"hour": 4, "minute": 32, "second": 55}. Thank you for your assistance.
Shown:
{"hour": 3, "minute": 49, "second": 48}
